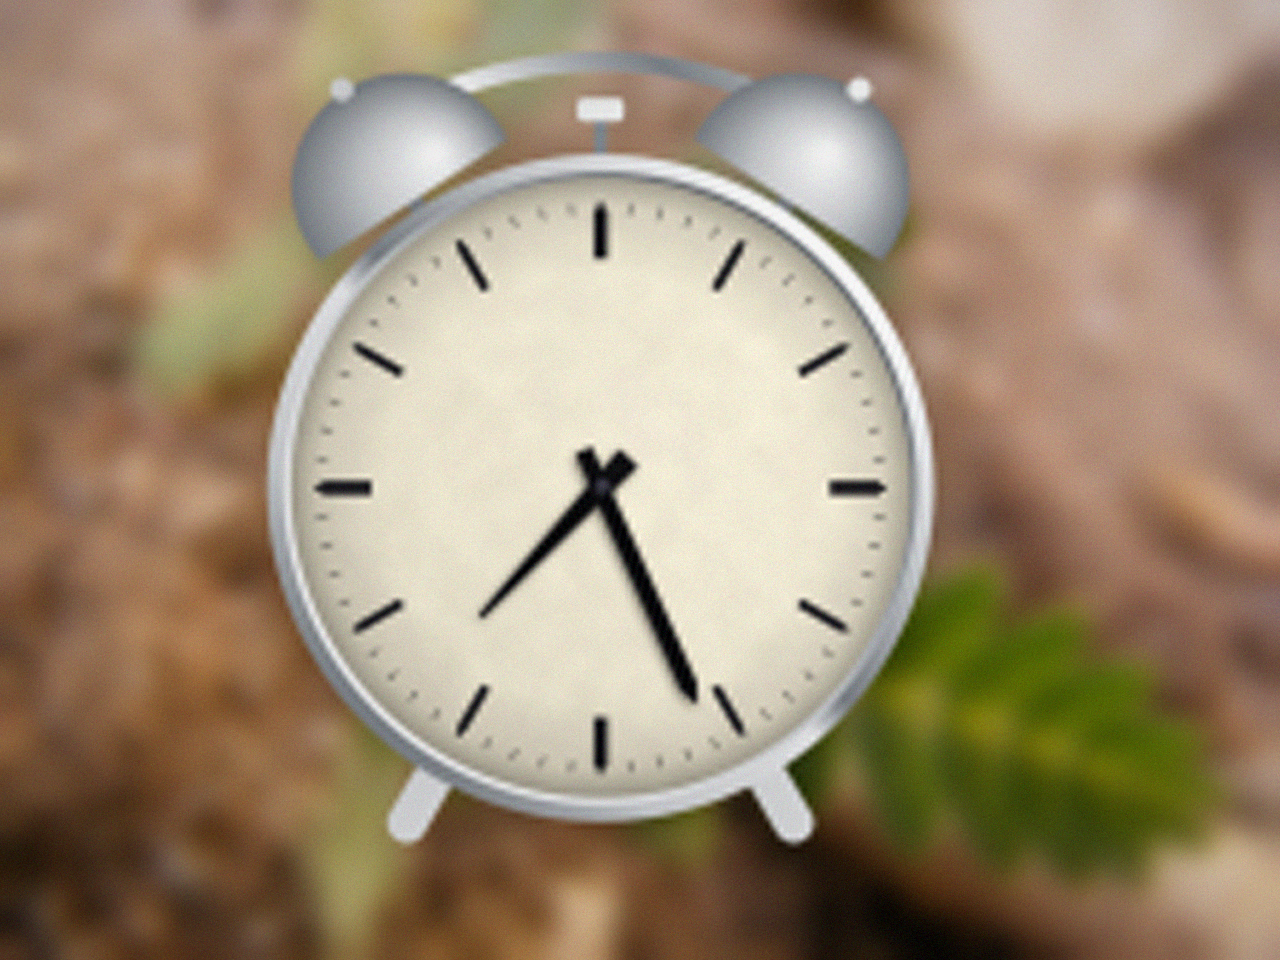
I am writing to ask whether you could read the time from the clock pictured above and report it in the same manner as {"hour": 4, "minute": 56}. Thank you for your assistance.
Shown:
{"hour": 7, "minute": 26}
